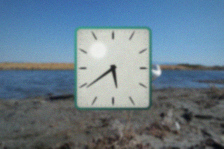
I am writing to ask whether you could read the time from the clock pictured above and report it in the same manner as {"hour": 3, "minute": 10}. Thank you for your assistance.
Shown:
{"hour": 5, "minute": 39}
